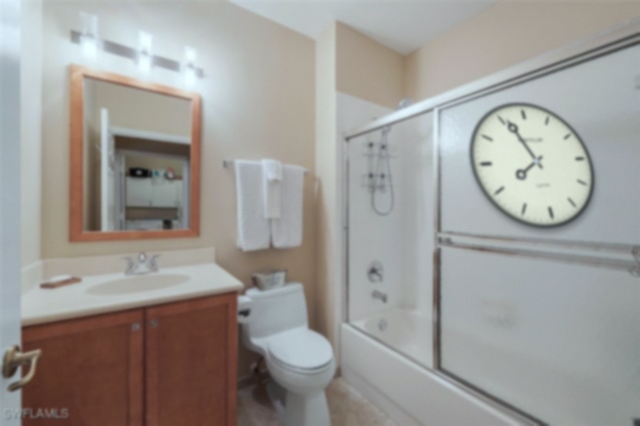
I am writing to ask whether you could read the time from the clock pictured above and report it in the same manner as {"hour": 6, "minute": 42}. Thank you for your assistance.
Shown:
{"hour": 7, "minute": 56}
